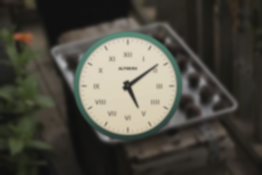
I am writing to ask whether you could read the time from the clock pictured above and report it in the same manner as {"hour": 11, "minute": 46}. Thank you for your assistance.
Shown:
{"hour": 5, "minute": 9}
